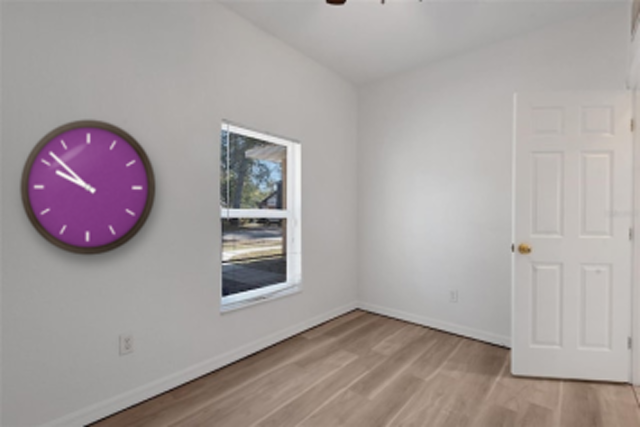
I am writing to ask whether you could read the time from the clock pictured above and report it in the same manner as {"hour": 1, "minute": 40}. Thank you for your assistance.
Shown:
{"hour": 9, "minute": 52}
